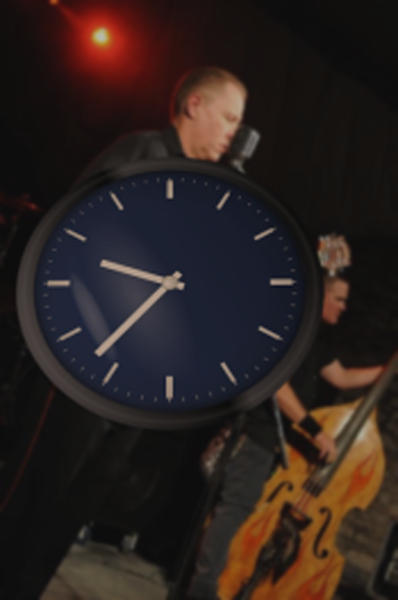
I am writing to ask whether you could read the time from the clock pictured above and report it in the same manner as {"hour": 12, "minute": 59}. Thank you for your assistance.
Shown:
{"hour": 9, "minute": 37}
